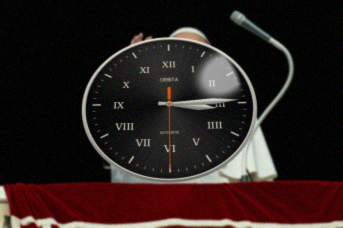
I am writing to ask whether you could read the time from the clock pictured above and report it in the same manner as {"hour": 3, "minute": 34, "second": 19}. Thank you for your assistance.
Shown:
{"hour": 3, "minute": 14, "second": 30}
